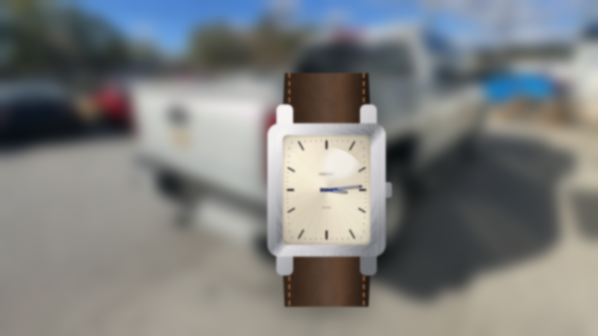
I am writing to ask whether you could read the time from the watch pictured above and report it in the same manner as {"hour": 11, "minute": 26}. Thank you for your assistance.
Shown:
{"hour": 3, "minute": 14}
